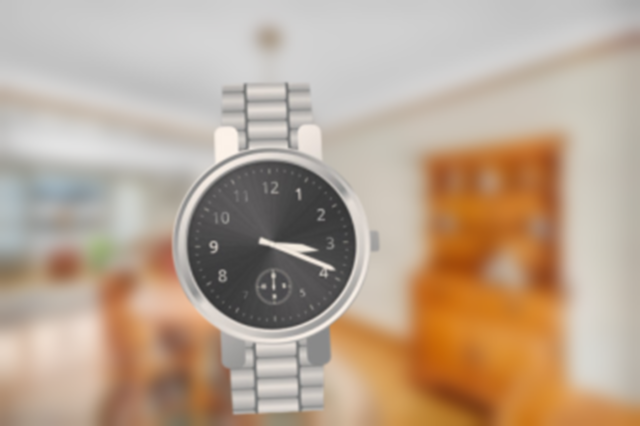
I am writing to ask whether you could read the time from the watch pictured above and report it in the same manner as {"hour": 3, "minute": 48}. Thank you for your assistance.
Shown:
{"hour": 3, "minute": 19}
